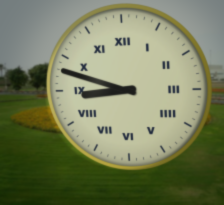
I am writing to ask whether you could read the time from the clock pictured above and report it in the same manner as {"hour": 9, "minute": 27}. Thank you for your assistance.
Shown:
{"hour": 8, "minute": 48}
